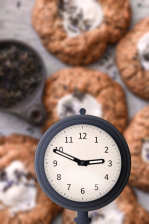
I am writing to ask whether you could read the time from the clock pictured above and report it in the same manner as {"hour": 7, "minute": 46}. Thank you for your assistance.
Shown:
{"hour": 2, "minute": 49}
